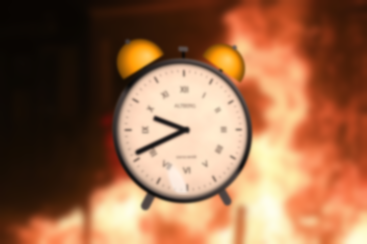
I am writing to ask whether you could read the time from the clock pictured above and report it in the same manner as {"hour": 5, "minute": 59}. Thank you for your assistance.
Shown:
{"hour": 9, "minute": 41}
